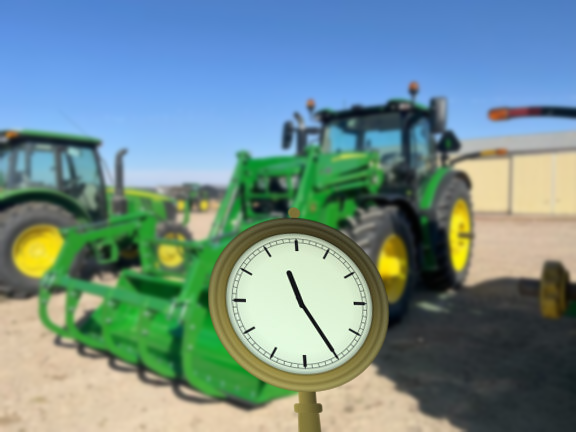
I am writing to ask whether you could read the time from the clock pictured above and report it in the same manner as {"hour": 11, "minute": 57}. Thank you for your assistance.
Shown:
{"hour": 11, "minute": 25}
